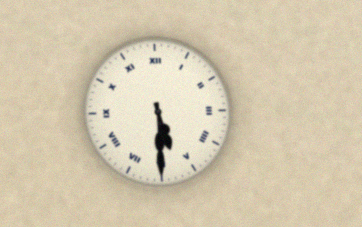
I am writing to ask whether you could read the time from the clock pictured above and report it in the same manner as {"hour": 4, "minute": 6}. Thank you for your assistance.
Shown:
{"hour": 5, "minute": 30}
